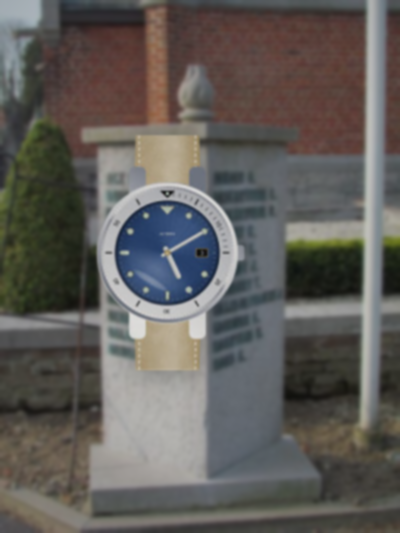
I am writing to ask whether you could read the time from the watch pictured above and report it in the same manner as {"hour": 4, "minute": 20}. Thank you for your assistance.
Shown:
{"hour": 5, "minute": 10}
